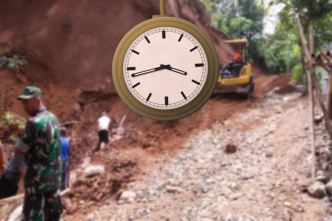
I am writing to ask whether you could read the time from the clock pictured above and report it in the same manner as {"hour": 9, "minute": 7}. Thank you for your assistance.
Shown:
{"hour": 3, "minute": 43}
